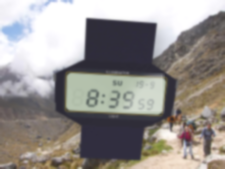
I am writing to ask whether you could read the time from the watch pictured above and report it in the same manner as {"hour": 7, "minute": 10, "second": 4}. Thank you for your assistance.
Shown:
{"hour": 8, "minute": 39, "second": 59}
